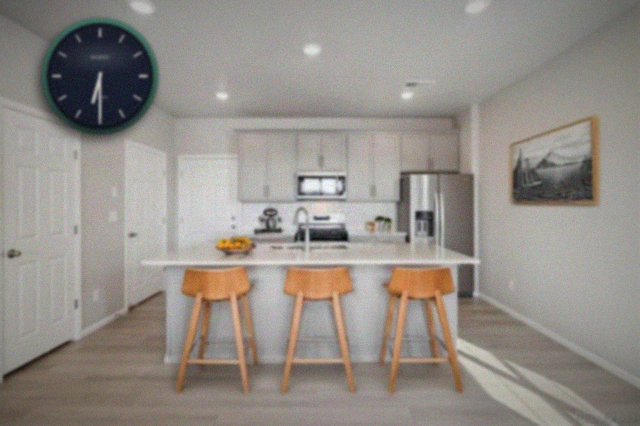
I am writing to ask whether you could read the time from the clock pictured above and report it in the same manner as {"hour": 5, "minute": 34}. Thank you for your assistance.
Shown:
{"hour": 6, "minute": 30}
